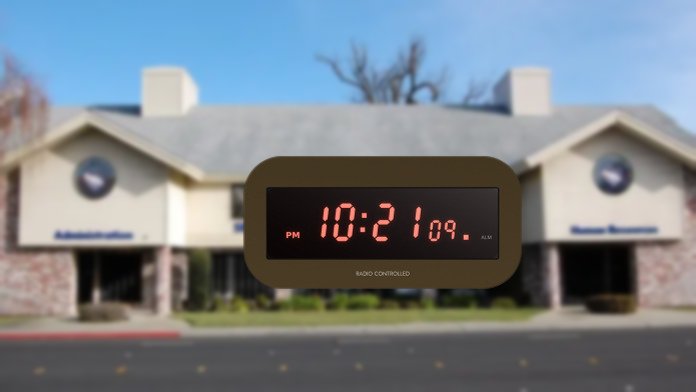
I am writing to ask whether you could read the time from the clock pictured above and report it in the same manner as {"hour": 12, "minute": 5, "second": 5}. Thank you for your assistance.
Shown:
{"hour": 10, "minute": 21, "second": 9}
